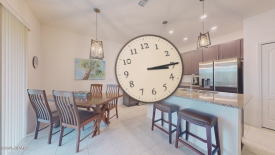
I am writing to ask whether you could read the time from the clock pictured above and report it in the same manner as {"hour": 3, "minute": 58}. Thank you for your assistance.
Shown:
{"hour": 3, "minute": 15}
